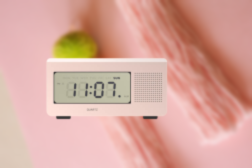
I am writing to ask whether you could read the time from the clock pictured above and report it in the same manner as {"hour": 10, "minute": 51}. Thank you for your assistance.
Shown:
{"hour": 11, "minute": 7}
